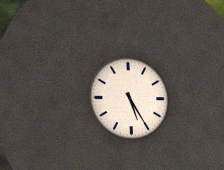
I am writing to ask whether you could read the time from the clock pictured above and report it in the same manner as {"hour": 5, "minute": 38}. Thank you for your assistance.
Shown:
{"hour": 5, "minute": 25}
